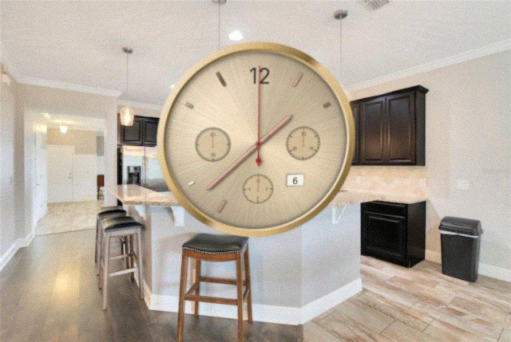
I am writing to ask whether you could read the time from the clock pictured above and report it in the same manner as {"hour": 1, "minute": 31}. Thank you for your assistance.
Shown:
{"hour": 1, "minute": 38}
